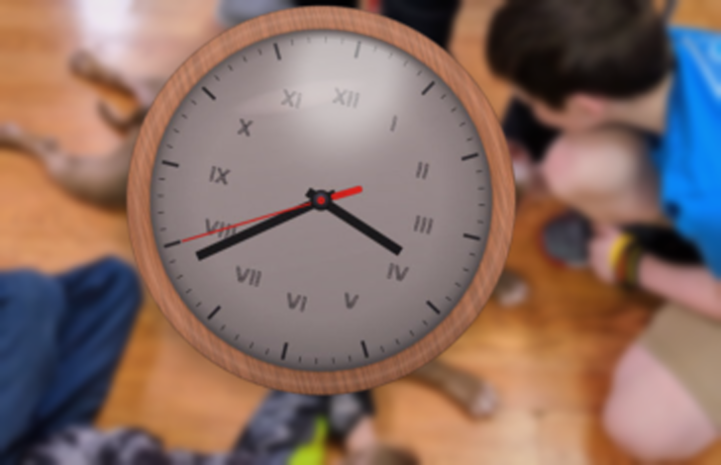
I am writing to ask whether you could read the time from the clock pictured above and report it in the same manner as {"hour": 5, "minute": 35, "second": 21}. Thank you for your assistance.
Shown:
{"hour": 3, "minute": 38, "second": 40}
